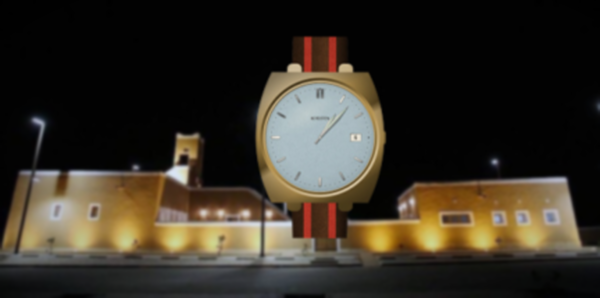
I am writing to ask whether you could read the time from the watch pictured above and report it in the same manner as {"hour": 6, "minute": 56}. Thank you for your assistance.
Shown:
{"hour": 1, "minute": 7}
